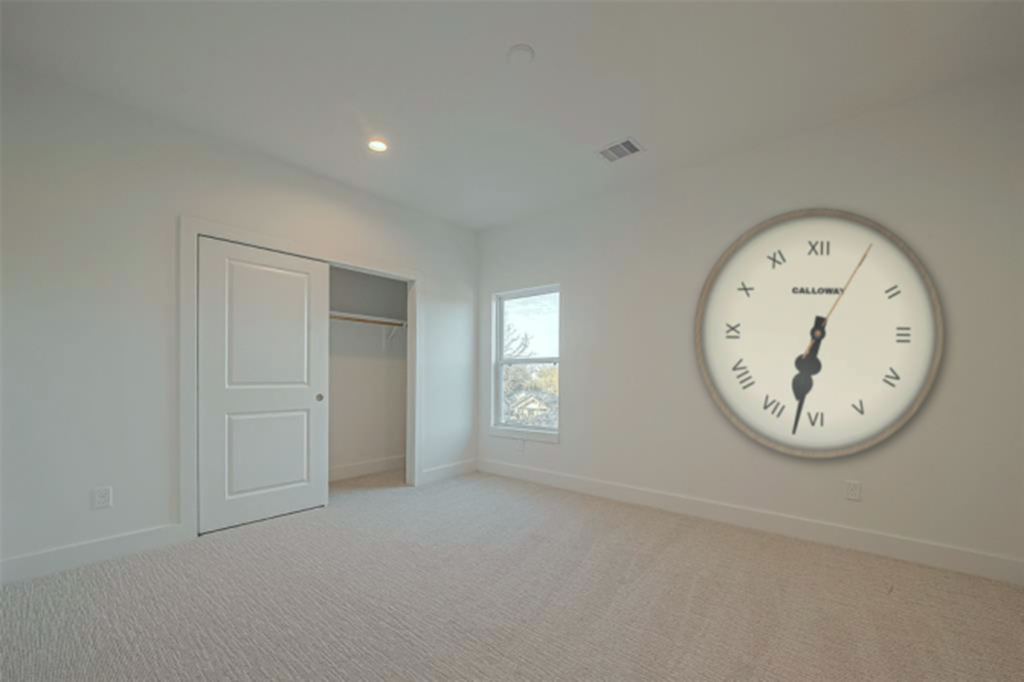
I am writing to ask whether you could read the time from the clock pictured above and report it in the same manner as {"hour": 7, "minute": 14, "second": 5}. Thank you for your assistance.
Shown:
{"hour": 6, "minute": 32, "second": 5}
